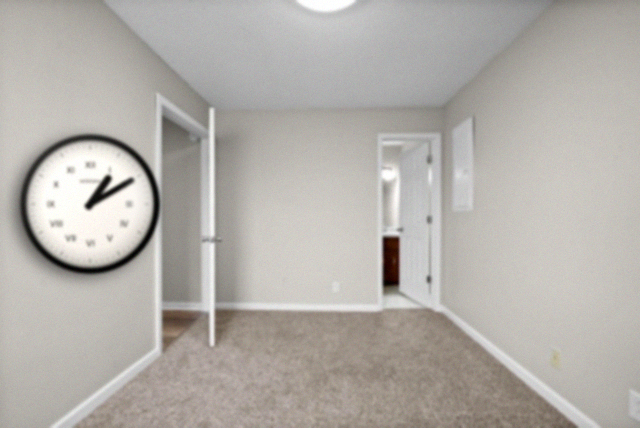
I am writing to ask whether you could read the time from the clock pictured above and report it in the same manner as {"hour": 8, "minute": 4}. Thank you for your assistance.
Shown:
{"hour": 1, "minute": 10}
